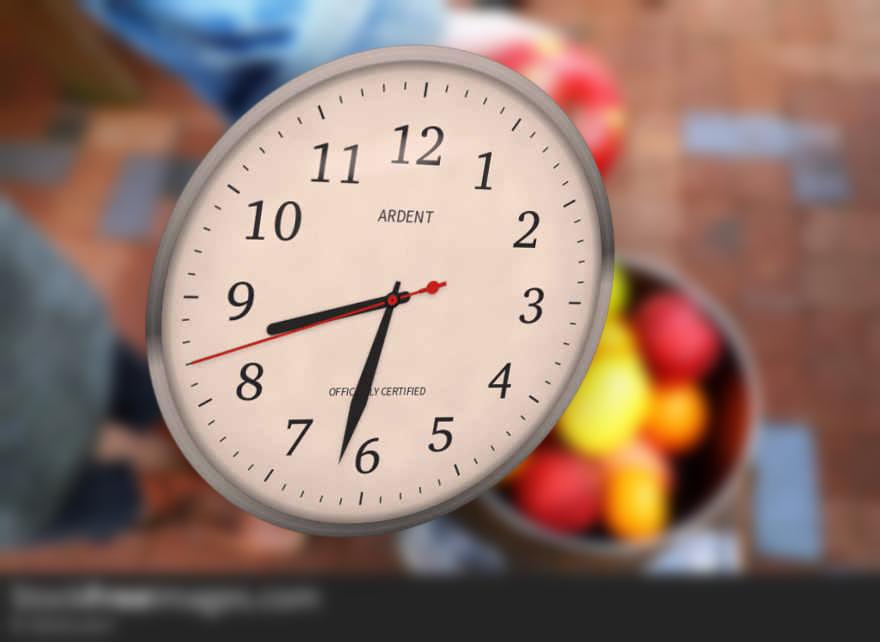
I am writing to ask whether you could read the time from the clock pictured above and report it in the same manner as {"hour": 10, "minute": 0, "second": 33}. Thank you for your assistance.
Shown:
{"hour": 8, "minute": 31, "second": 42}
